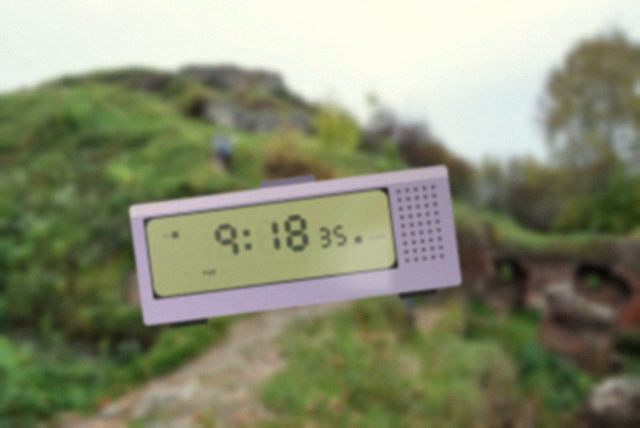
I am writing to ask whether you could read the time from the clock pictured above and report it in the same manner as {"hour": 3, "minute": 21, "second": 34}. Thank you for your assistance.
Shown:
{"hour": 9, "minute": 18, "second": 35}
